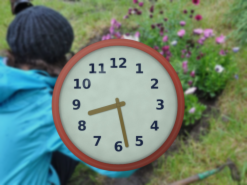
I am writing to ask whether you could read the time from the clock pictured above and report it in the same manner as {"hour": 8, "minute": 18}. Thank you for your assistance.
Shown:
{"hour": 8, "minute": 28}
